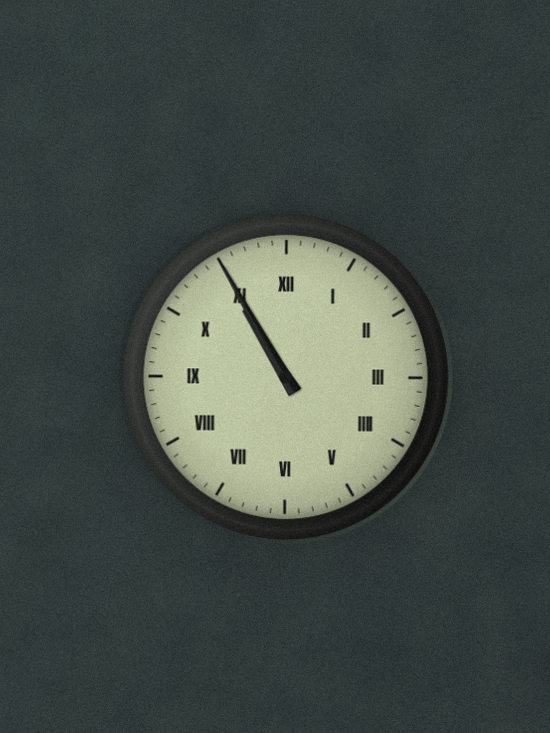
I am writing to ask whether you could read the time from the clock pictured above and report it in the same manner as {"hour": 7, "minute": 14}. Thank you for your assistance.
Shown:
{"hour": 10, "minute": 55}
